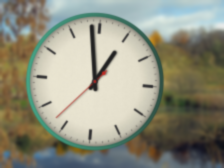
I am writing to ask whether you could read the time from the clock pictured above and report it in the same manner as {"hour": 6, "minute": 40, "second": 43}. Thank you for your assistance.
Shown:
{"hour": 12, "minute": 58, "second": 37}
